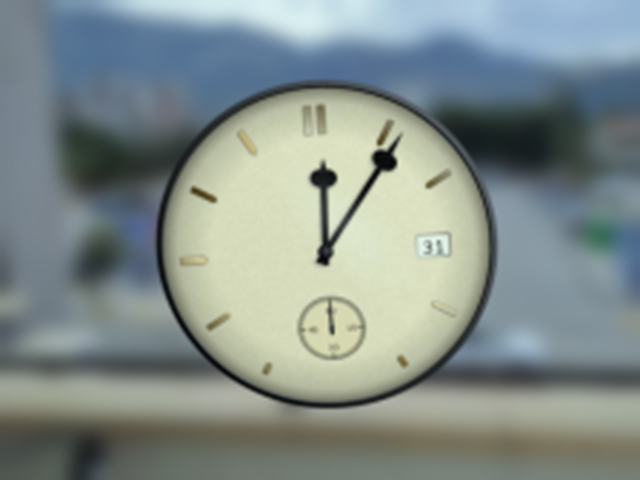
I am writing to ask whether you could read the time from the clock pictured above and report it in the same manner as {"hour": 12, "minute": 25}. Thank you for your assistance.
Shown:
{"hour": 12, "minute": 6}
